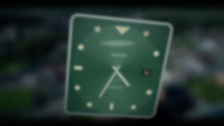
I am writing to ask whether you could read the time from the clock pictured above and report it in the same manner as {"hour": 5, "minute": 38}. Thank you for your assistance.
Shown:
{"hour": 4, "minute": 34}
